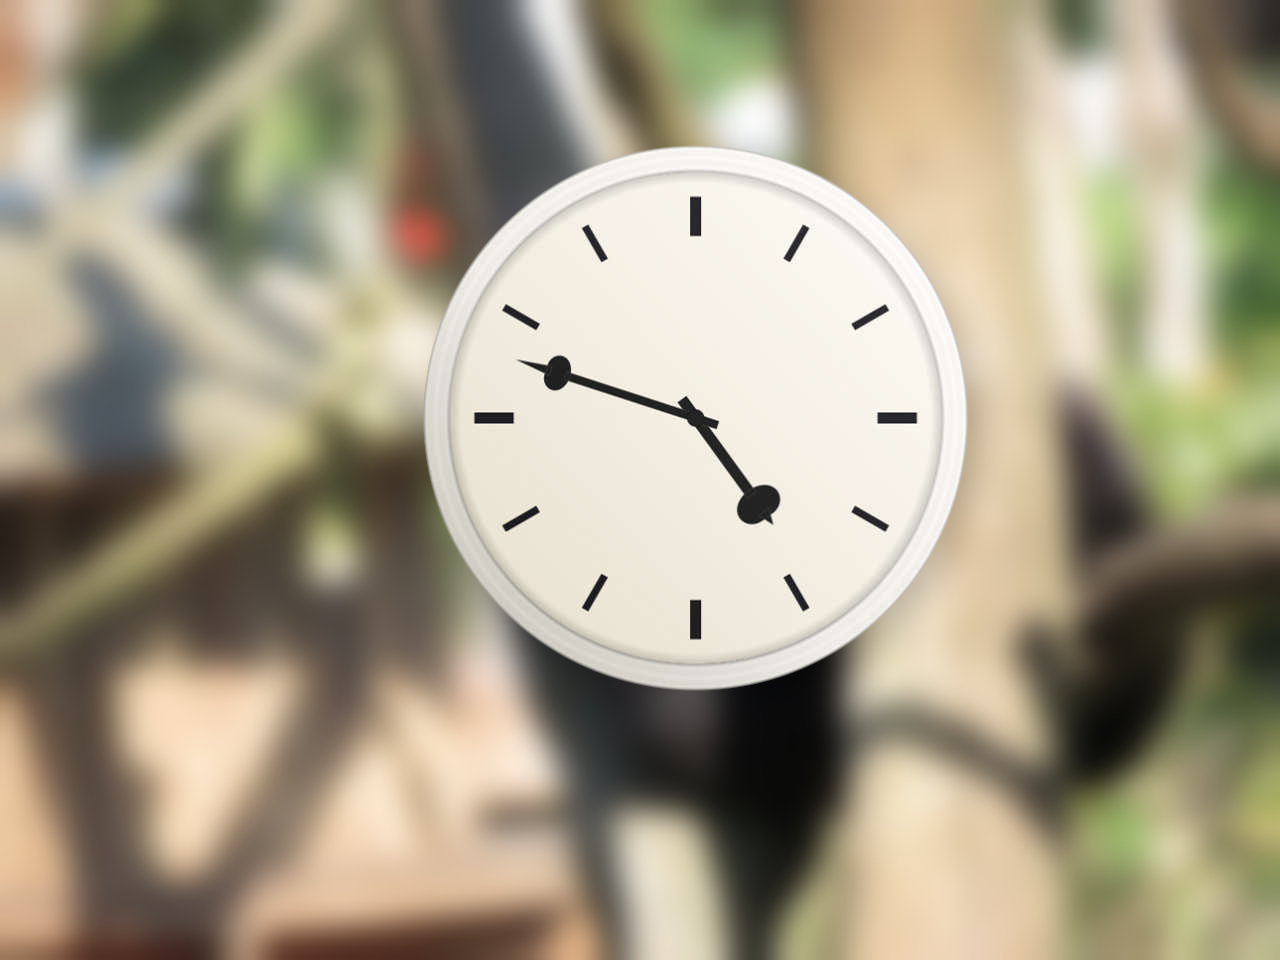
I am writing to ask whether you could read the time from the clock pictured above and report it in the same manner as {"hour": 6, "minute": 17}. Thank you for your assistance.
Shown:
{"hour": 4, "minute": 48}
